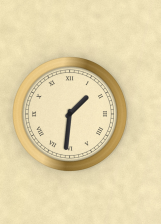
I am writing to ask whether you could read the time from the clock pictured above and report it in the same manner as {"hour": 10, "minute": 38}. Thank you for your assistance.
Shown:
{"hour": 1, "minute": 31}
